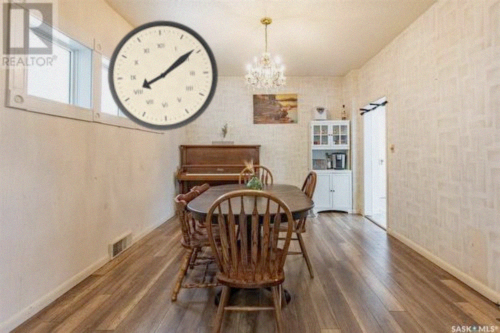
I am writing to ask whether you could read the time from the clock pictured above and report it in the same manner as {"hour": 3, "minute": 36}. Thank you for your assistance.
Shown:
{"hour": 8, "minute": 9}
